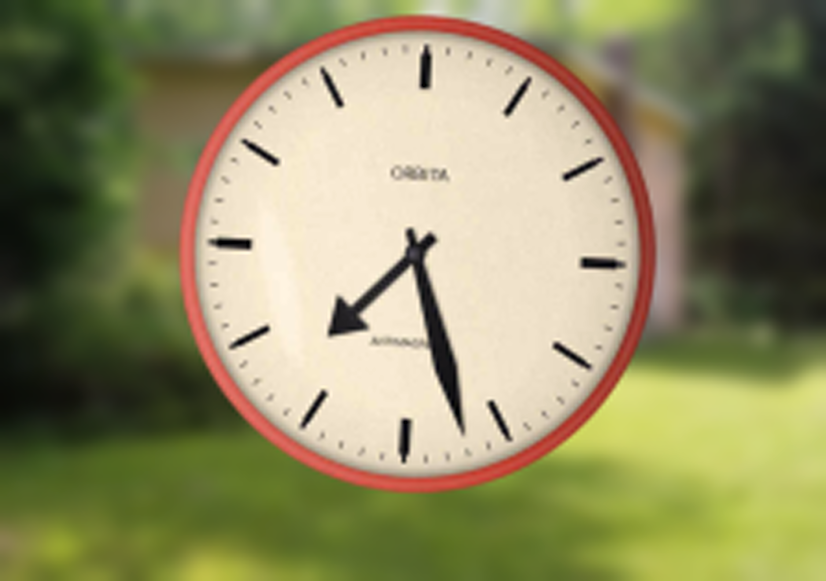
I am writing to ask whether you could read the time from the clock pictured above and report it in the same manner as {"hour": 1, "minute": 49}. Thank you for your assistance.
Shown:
{"hour": 7, "minute": 27}
